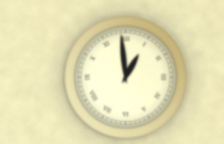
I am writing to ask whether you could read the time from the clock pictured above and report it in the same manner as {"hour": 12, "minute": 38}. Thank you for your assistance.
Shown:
{"hour": 12, "minute": 59}
